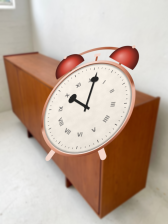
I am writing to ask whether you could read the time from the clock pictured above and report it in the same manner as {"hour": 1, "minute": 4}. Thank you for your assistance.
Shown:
{"hour": 10, "minute": 1}
